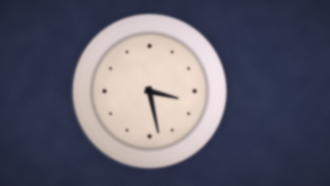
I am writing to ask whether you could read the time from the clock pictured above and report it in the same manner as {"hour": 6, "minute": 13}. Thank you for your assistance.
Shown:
{"hour": 3, "minute": 28}
